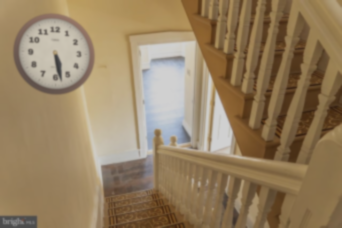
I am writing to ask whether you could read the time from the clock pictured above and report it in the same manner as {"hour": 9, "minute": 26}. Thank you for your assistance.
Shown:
{"hour": 5, "minute": 28}
